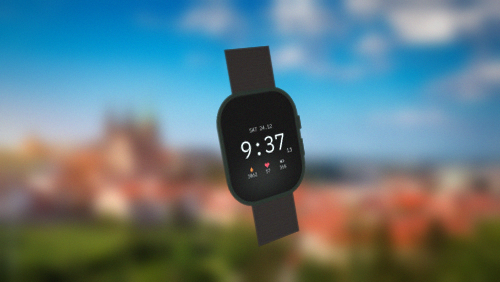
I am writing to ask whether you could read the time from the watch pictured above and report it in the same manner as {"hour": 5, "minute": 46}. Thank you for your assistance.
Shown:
{"hour": 9, "minute": 37}
